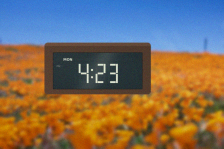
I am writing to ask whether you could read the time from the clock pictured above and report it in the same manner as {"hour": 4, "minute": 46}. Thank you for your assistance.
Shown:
{"hour": 4, "minute": 23}
